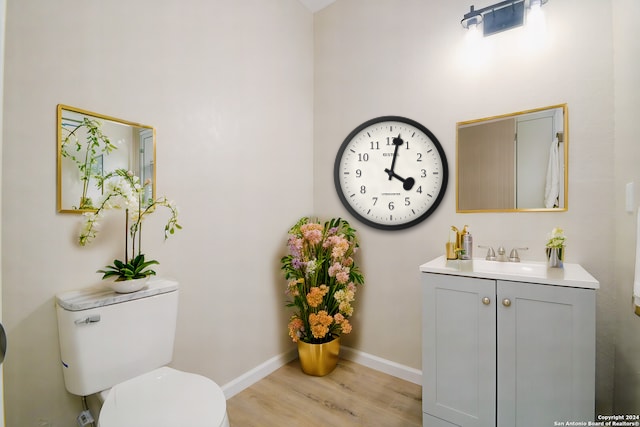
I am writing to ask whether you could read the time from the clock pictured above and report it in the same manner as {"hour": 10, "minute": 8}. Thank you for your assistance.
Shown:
{"hour": 4, "minute": 2}
